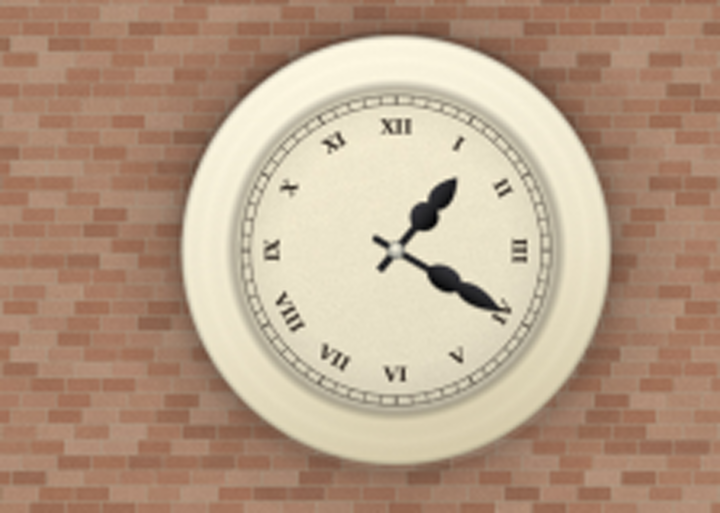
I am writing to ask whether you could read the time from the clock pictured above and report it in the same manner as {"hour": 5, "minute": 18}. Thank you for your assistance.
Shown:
{"hour": 1, "minute": 20}
